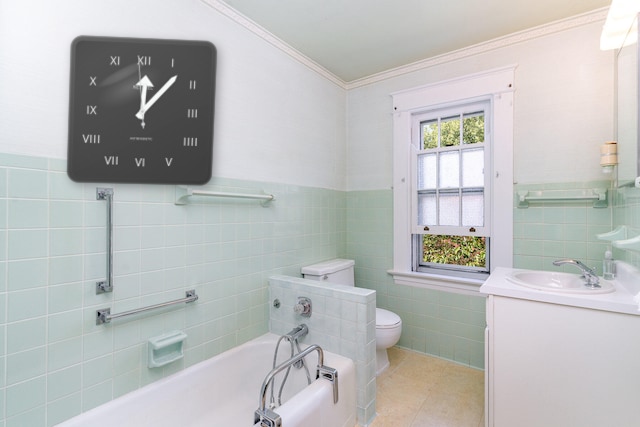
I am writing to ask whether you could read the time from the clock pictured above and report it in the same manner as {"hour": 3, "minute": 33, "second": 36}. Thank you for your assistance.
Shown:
{"hour": 12, "minute": 6, "second": 59}
